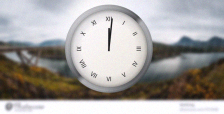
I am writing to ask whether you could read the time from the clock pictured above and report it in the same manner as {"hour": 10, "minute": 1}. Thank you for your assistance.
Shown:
{"hour": 12, "minute": 1}
